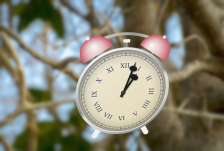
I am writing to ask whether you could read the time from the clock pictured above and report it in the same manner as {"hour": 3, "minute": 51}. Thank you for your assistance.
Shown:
{"hour": 1, "minute": 3}
